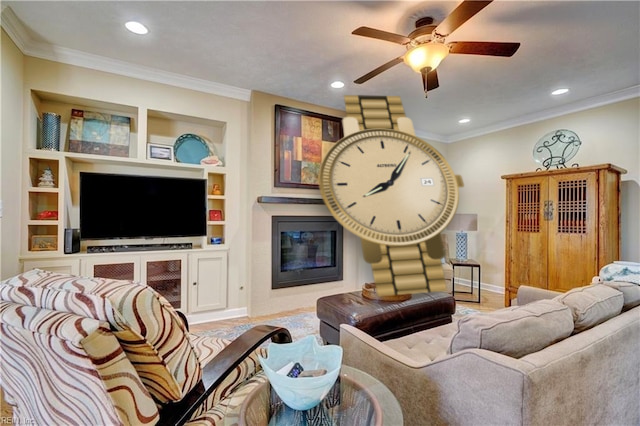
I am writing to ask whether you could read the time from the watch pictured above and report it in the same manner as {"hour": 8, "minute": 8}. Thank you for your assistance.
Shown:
{"hour": 8, "minute": 6}
